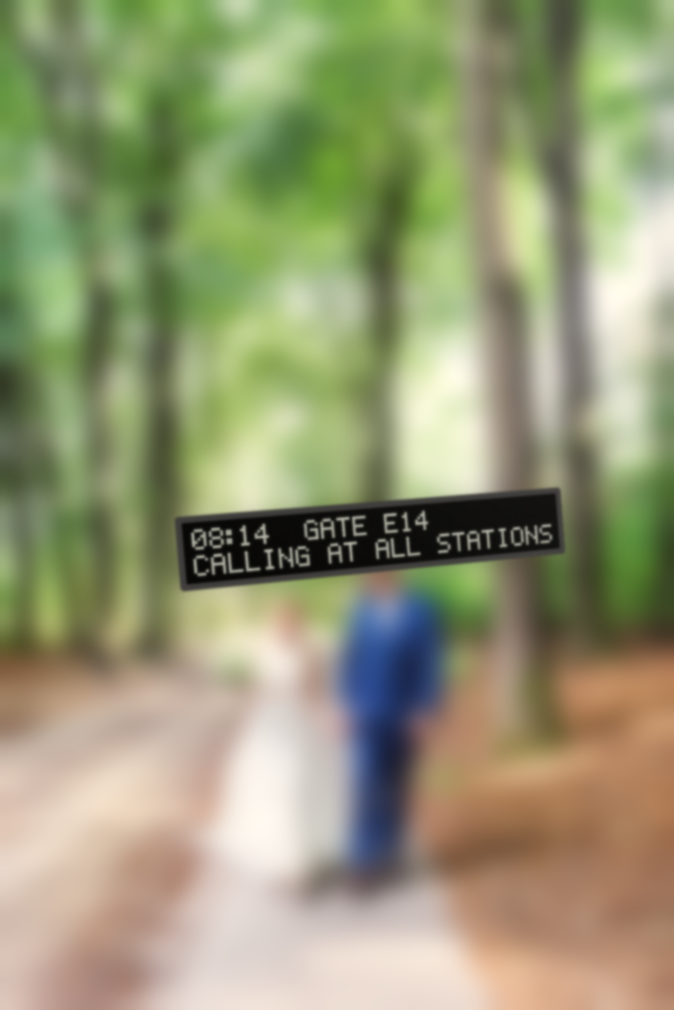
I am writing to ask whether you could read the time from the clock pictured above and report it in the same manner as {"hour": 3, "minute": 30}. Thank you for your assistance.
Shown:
{"hour": 8, "minute": 14}
